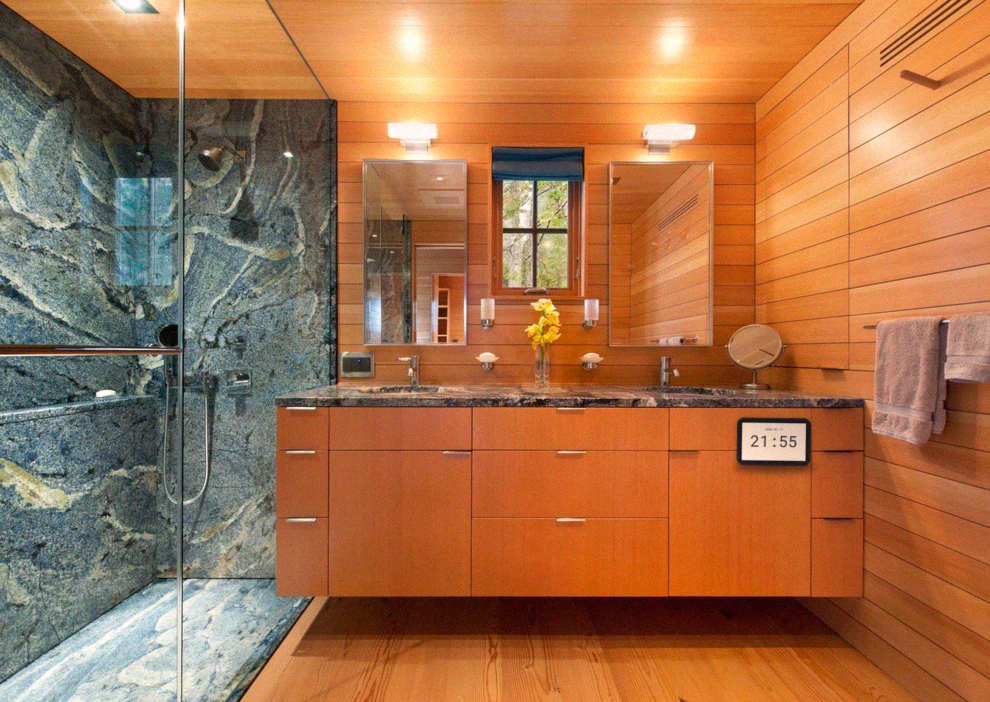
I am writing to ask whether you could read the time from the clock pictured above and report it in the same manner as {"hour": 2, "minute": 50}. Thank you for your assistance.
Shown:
{"hour": 21, "minute": 55}
